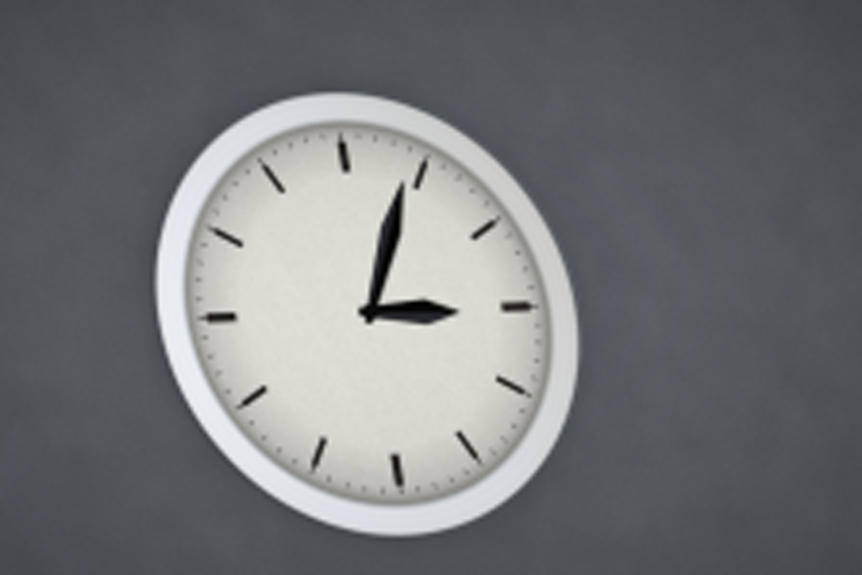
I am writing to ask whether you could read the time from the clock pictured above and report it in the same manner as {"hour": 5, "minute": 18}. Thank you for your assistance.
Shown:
{"hour": 3, "minute": 4}
